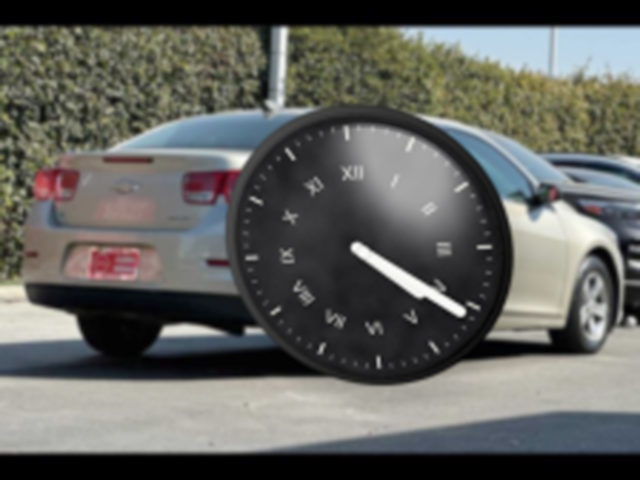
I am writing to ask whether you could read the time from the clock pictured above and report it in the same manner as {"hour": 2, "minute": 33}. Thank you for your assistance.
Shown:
{"hour": 4, "minute": 21}
